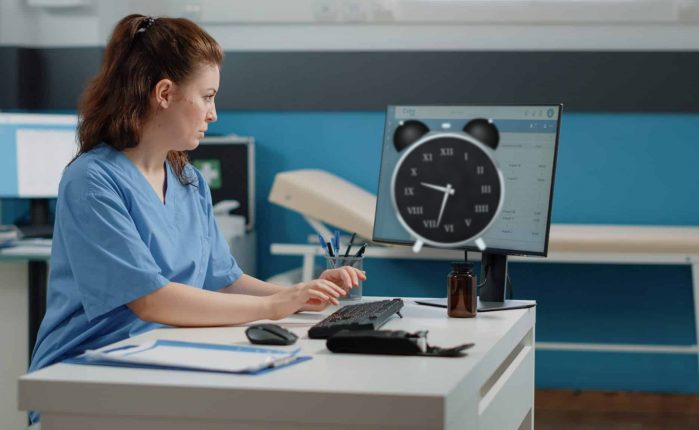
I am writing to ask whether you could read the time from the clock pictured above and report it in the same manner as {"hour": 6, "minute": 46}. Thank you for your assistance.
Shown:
{"hour": 9, "minute": 33}
